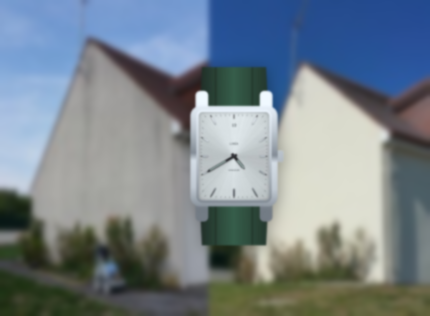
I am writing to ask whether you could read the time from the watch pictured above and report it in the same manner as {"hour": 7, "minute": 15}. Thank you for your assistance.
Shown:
{"hour": 4, "minute": 40}
